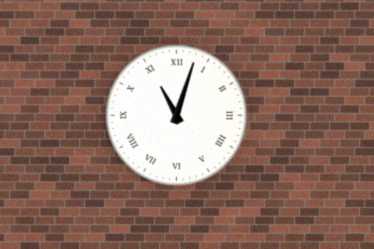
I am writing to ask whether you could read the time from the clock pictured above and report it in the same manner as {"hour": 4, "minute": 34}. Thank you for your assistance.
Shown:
{"hour": 11, "minute": 3}
